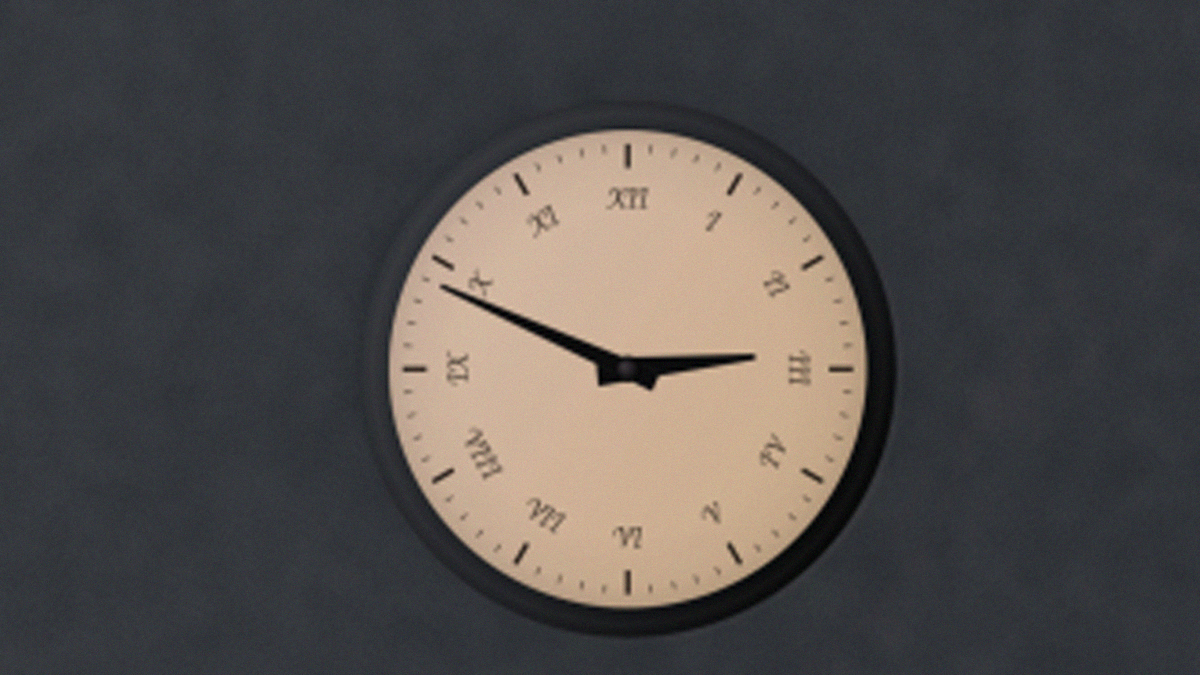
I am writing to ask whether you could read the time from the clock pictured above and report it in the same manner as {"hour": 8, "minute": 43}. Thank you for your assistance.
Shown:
{"hour": 2, "minute": 49}
